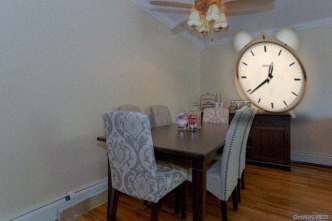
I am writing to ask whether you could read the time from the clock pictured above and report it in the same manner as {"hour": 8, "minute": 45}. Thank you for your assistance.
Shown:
{"hour": 12, "minute": 39}
